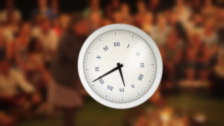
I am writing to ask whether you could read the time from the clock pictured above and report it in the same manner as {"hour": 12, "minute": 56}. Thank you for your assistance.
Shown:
{"hour": 5, "minute": 41}
